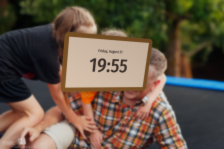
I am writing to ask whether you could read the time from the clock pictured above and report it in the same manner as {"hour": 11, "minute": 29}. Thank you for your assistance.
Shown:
{"hour": 19, "minute": 55}
